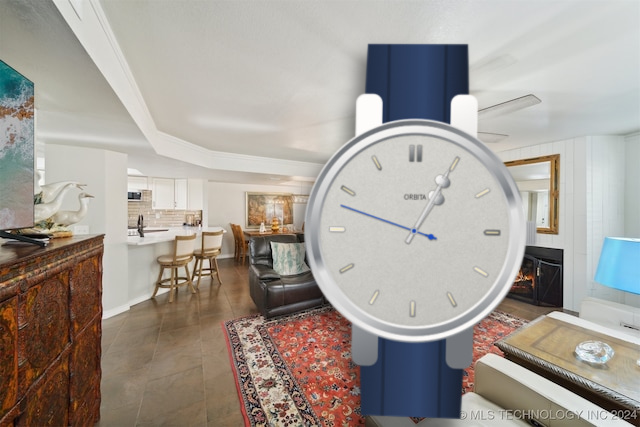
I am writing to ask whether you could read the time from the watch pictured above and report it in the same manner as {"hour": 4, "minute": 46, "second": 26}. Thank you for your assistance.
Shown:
{"hour": 1, "minute": 4, "second": 48}
